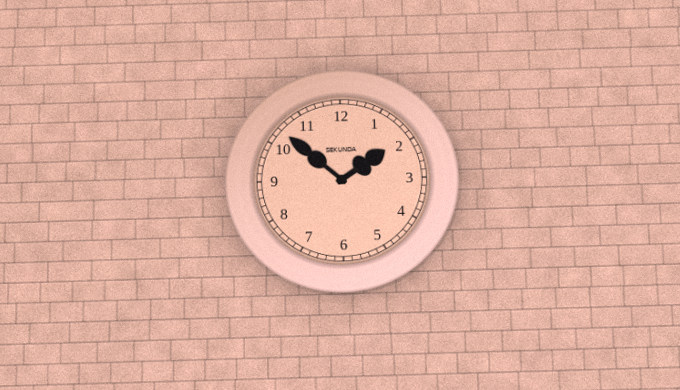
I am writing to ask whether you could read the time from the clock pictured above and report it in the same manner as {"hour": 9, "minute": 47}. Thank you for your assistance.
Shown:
{"hour": 1, "minute": 52}
